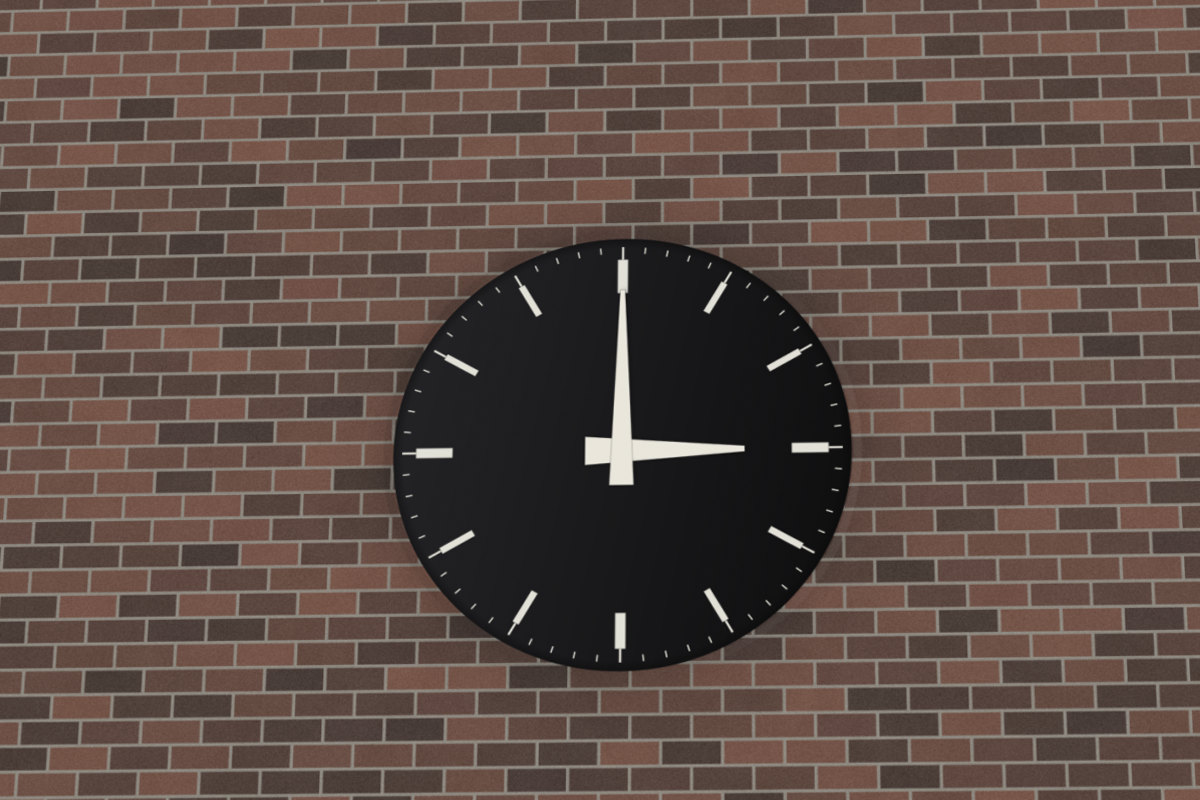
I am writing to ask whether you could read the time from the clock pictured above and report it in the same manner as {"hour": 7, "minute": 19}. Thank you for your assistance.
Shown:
{"hour": 3, "minute": 0}
